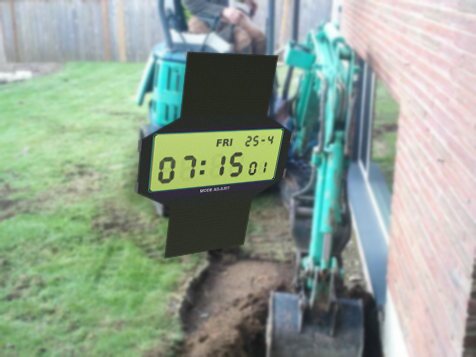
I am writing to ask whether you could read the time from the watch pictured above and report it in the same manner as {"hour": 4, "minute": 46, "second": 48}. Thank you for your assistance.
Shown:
{"hour": 7, "minute": 15, "second": 1}
